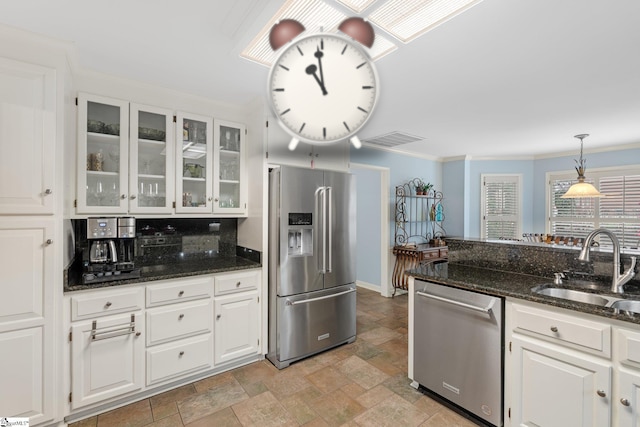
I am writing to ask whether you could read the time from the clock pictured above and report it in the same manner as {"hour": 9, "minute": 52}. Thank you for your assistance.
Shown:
{"hour": 10, "minute": 59}
